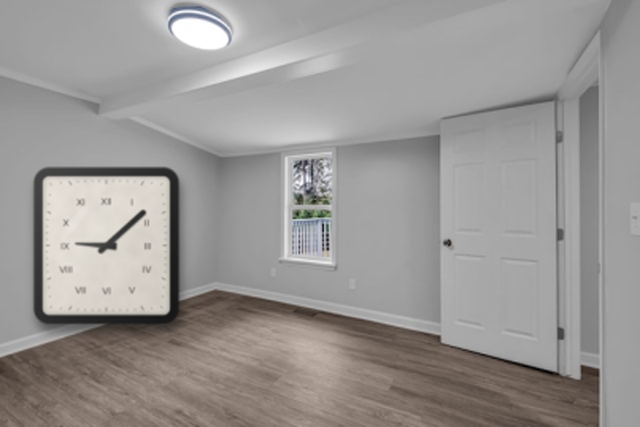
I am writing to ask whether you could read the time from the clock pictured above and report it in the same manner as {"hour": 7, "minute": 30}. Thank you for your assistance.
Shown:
{"hour": 9, "minute": 8}
